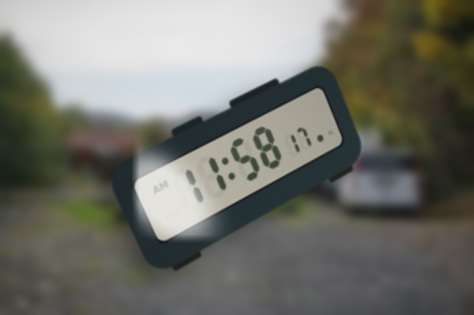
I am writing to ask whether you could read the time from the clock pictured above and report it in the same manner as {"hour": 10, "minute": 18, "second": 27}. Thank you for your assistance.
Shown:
{"hour": 11, "minute": 58, "second": 17}
